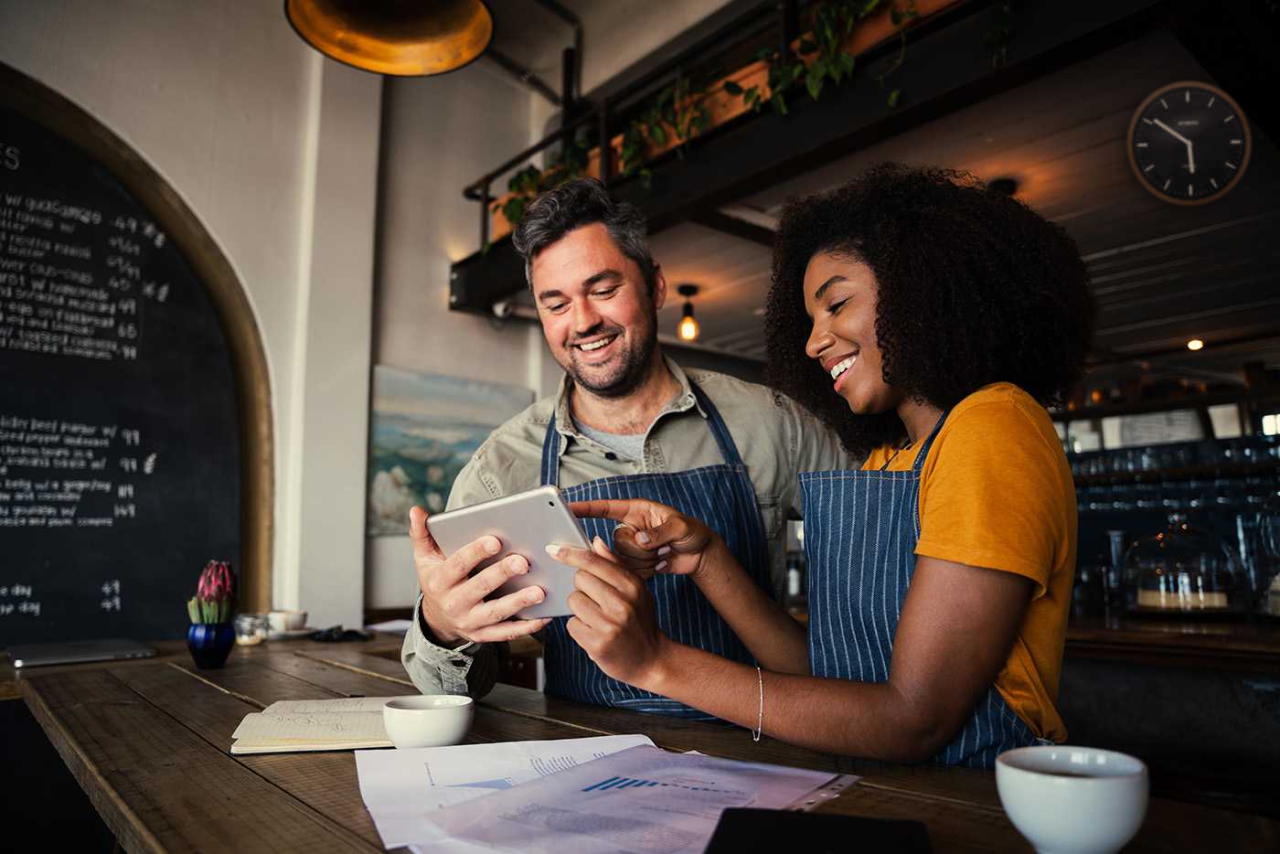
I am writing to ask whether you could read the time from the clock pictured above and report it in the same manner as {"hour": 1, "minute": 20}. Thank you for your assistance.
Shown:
{"hour": 5, "minute": 51}
